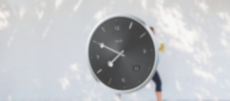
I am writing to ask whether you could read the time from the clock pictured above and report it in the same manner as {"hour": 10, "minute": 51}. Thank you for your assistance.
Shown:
{"hour": 7, "minute": 50}
